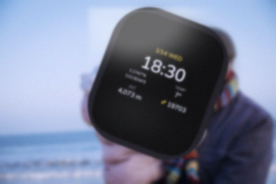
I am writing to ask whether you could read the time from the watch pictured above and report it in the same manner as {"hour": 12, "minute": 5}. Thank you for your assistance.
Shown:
{"hour": 18, "minute": 30}
